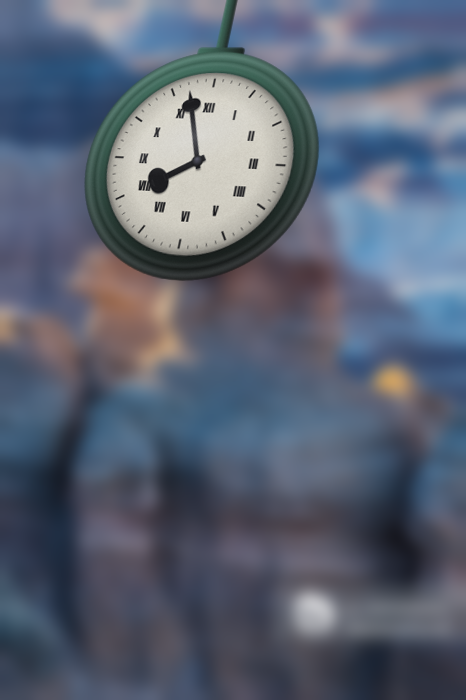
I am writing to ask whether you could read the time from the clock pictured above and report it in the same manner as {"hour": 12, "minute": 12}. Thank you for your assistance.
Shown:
{"hour": 7, "minute": 57}
